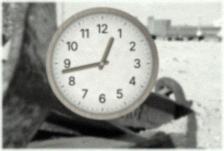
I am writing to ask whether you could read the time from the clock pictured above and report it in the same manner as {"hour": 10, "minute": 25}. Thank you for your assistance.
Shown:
{"hour": 12, "minute": 43}
